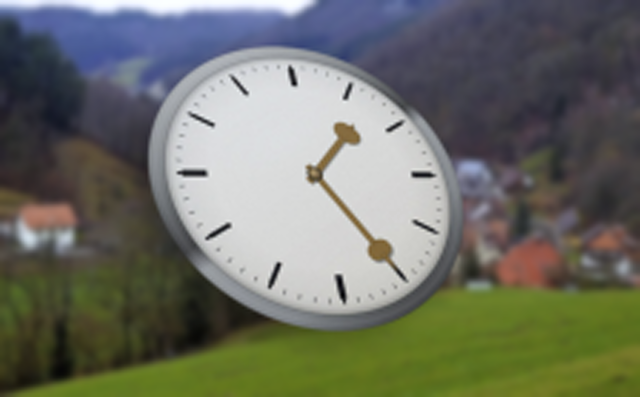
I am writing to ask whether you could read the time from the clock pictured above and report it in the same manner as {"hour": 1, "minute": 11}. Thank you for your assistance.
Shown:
{"hour": 1, "minute": 25}
